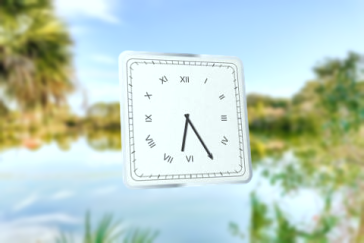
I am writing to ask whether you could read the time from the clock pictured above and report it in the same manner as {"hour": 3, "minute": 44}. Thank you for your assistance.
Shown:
{"hour": 6, "minute": 25}
